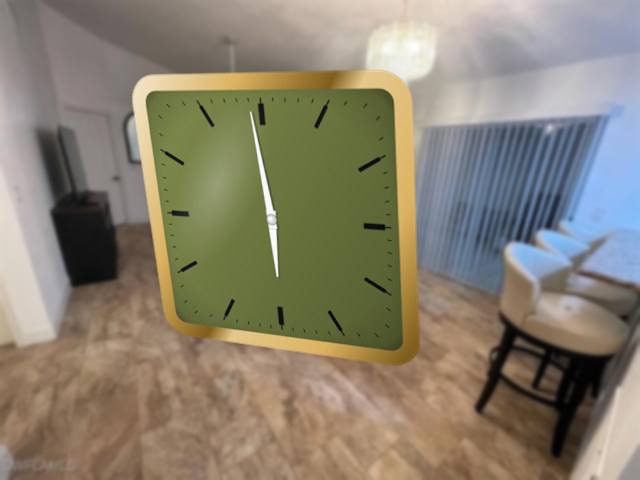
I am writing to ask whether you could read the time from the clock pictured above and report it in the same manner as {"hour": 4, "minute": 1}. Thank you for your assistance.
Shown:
{"hour": 5, "minute": 59}
